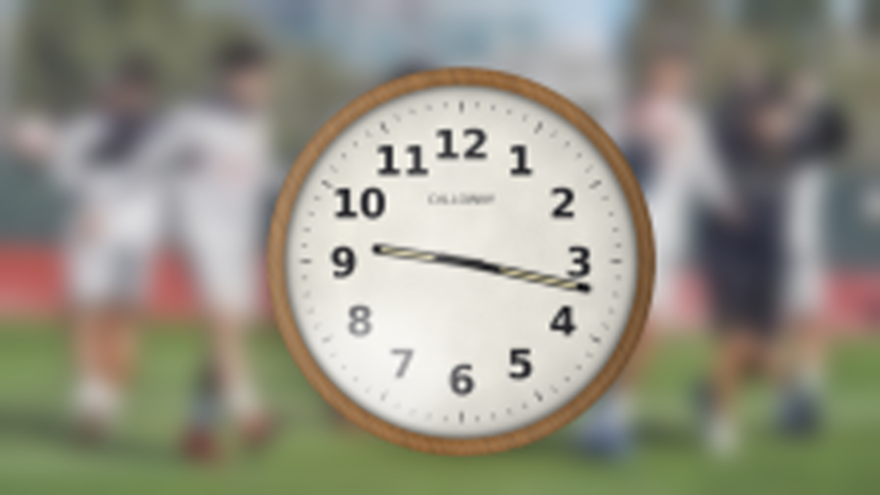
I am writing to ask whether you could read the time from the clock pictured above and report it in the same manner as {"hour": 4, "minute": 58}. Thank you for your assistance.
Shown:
{"hour": 9, "minute": 17}
